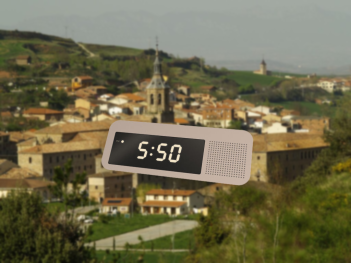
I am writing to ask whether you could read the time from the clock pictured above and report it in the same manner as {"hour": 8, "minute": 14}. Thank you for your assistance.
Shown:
{"hour": 5, "minute": 50}
